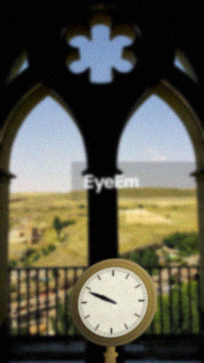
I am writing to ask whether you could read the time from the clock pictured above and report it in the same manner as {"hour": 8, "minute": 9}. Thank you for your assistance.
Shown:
{"hour": 9, "minute": 49}
